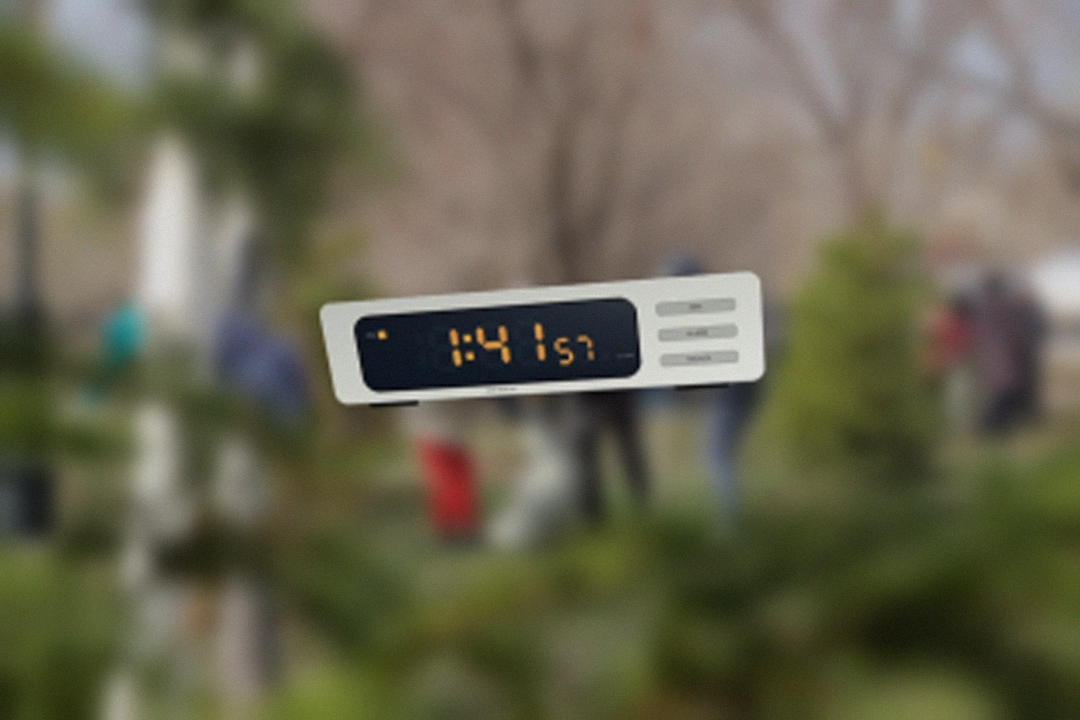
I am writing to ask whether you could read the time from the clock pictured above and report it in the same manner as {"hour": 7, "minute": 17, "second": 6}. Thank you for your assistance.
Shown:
{"hour": 1, "minute": 41, "second": 57}
